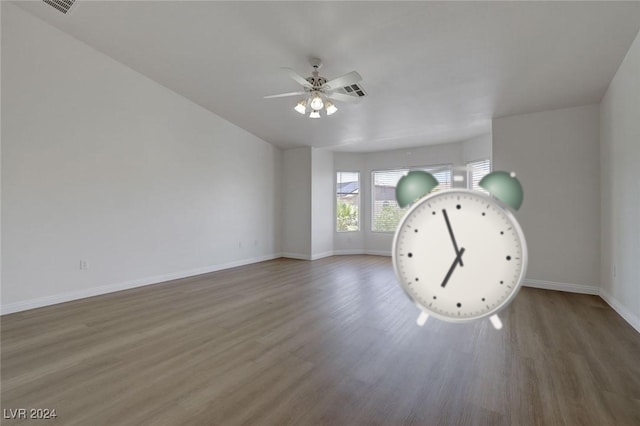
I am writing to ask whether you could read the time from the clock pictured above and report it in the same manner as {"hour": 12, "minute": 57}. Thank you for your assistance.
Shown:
{"hour": 6, "minute": 57}
